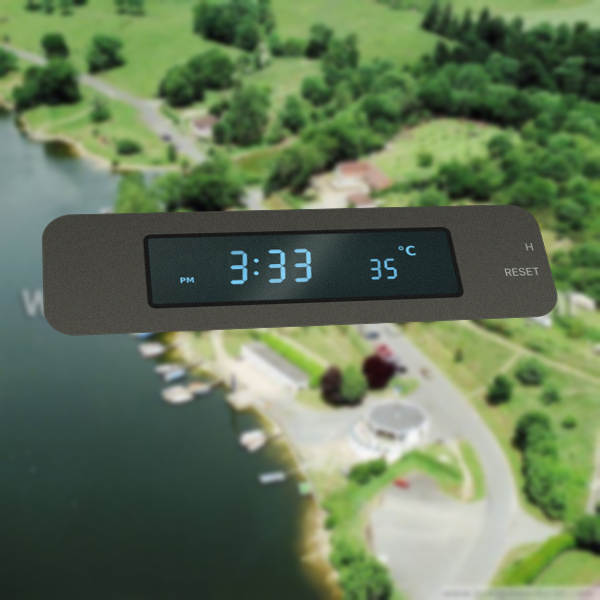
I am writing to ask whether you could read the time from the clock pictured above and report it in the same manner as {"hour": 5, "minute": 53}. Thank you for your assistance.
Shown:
{"hour": 3, "minute": 33}
